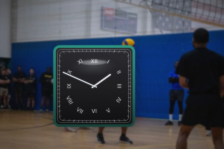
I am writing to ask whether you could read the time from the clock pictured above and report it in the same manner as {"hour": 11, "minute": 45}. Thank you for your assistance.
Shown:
{"hour": 1, "minute": 49}
